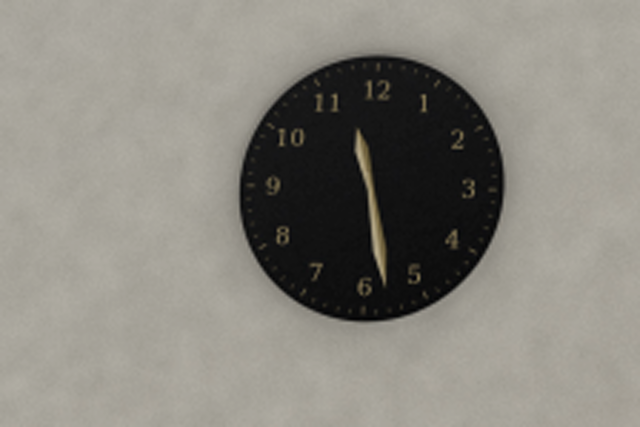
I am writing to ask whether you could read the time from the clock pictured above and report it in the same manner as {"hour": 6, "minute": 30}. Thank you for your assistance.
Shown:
{"hour": 11, "minute": 28}
